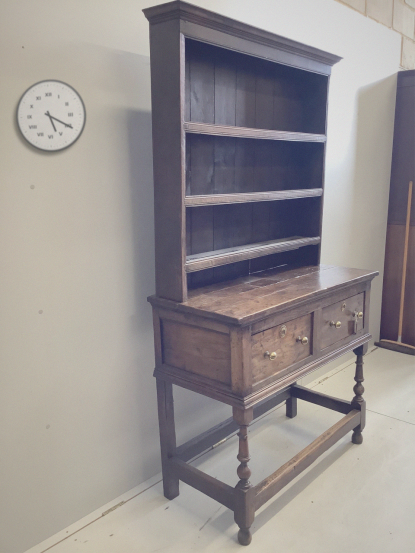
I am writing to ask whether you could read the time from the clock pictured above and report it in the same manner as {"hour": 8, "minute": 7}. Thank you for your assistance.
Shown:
{"hour": 5, "minute": 20}
